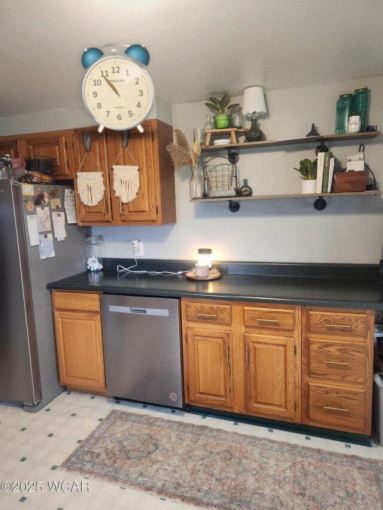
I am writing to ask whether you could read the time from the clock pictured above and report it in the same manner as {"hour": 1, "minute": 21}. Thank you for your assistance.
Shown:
{"hour": 10, "minute": 54}
